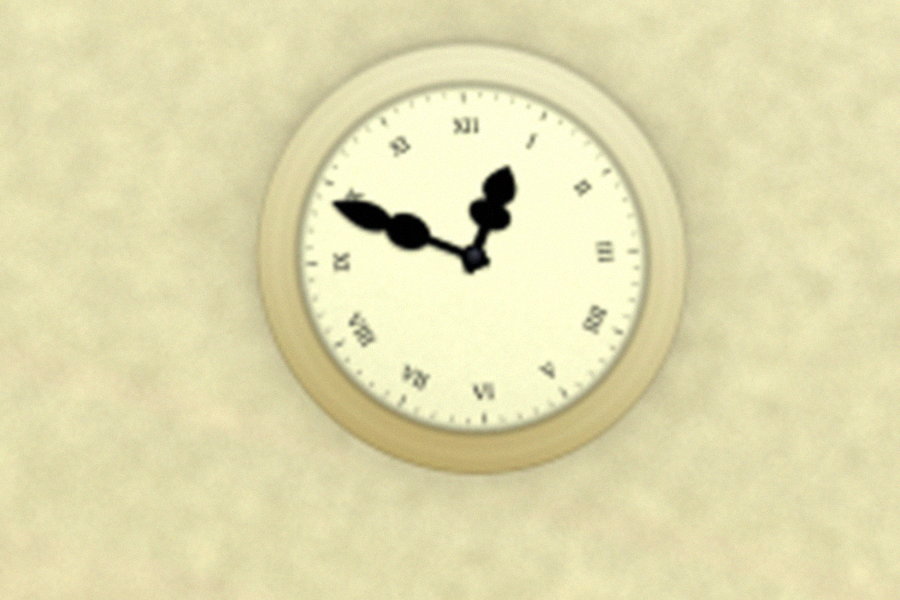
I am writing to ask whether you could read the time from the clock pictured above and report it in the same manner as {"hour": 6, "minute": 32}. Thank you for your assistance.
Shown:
{"hour": 12, "minute": 49}
